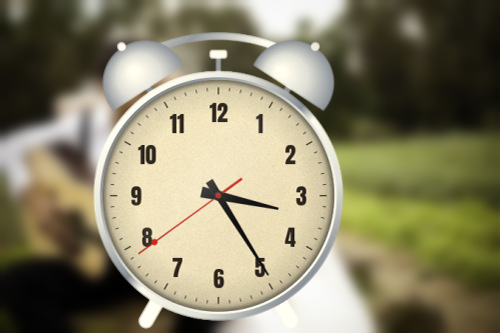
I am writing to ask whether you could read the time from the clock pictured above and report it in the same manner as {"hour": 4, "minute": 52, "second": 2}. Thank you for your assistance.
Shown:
{"hour": 3, "minute": 24, "second": 39}
